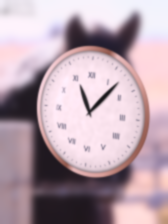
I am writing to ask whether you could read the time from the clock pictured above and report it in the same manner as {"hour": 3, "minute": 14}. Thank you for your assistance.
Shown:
{"hour": 11, "minute": 7}
